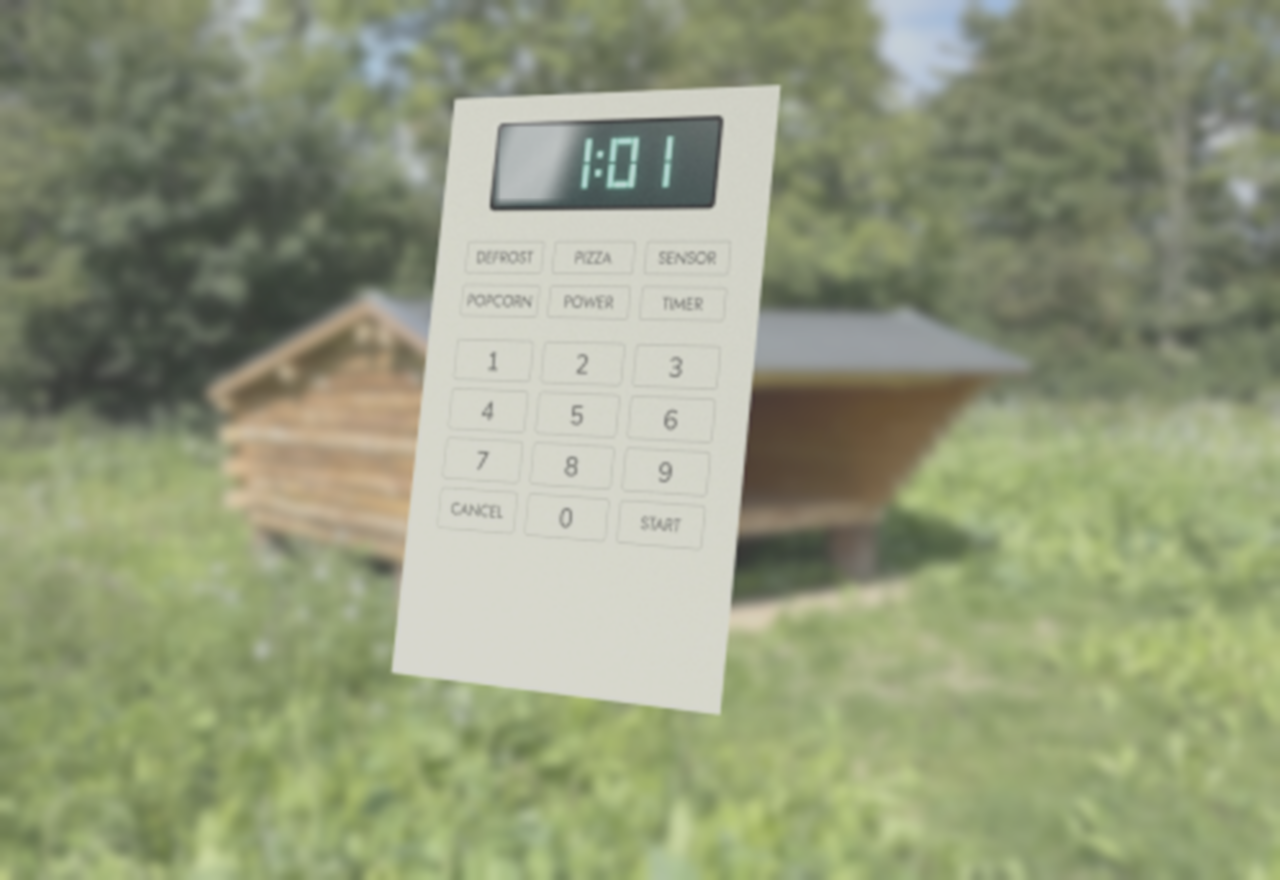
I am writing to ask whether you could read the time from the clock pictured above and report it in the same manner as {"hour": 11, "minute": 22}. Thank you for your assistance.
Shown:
{"hour": 1, "minute": 1}
